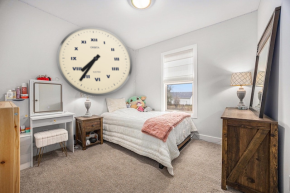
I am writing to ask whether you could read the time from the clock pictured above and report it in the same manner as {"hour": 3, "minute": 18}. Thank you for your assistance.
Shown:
{"hour": 7, "minute": 36}
